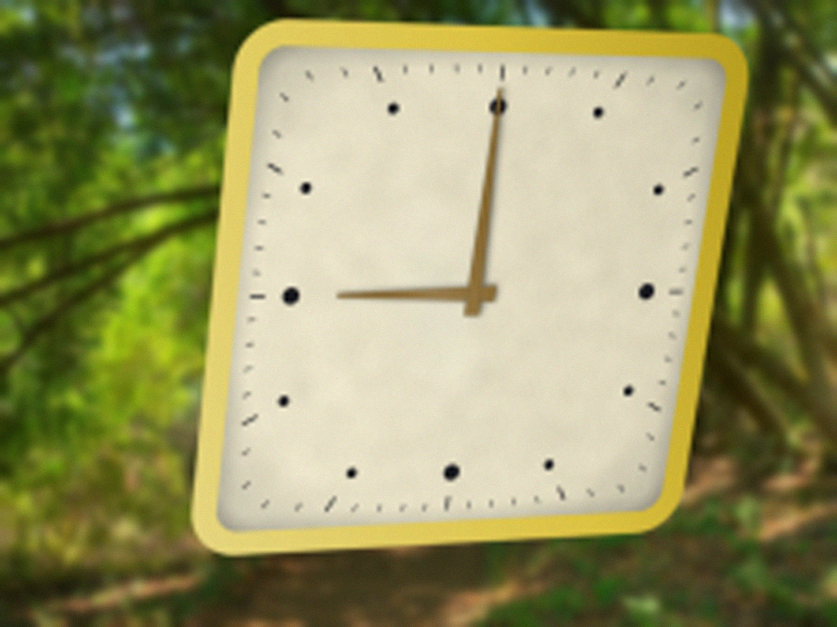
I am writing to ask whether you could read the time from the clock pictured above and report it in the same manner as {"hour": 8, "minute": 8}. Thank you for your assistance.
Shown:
{"hour": 9, "minute": 0}
